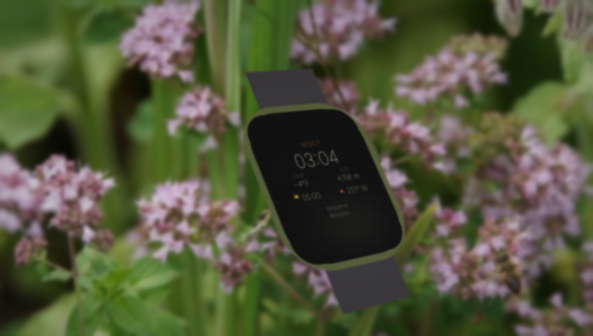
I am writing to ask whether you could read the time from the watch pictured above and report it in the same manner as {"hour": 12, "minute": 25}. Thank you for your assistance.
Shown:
{"hour": 3, "minute": 4}
